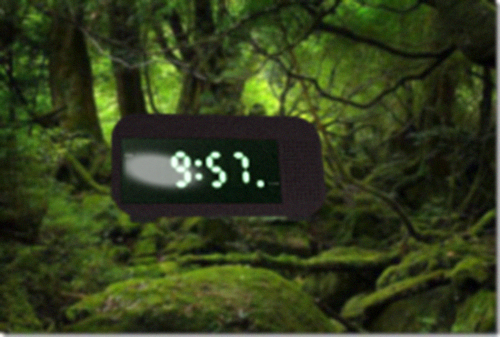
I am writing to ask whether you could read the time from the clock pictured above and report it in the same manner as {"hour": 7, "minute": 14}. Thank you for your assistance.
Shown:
{"hour": 9, "minute": 57}
